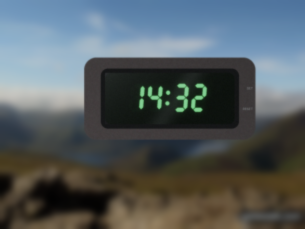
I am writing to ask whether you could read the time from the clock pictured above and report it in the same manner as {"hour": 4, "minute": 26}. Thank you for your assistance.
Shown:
{"hour": 14, "minute": 32}
